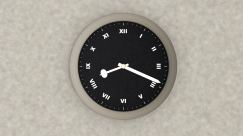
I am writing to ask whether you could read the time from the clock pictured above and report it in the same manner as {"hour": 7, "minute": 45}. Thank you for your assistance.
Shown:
{"hour": 8, "minute": 19}
